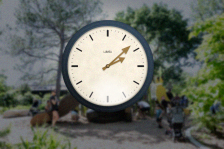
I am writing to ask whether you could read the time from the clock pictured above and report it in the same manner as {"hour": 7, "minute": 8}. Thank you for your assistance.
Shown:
{"hour": 2, "minute": 8}
